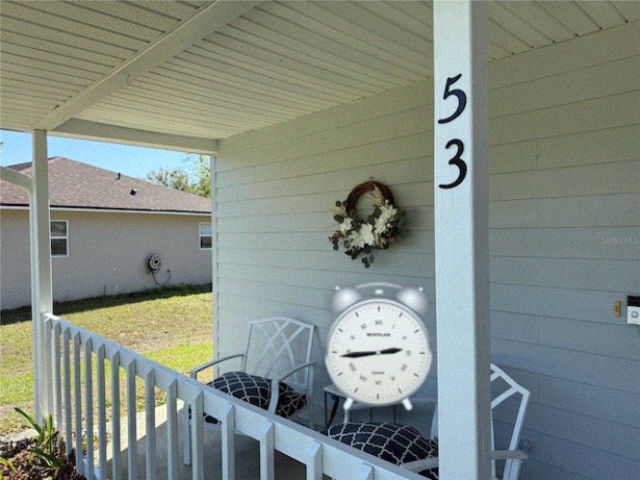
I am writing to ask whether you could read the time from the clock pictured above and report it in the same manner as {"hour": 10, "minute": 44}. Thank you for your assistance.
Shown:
{"hour": 2, "minute": 44}
